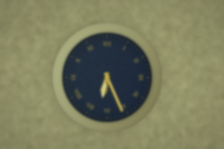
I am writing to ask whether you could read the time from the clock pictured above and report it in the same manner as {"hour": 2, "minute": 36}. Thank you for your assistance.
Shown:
{"hour": 6, "minute": 26}
